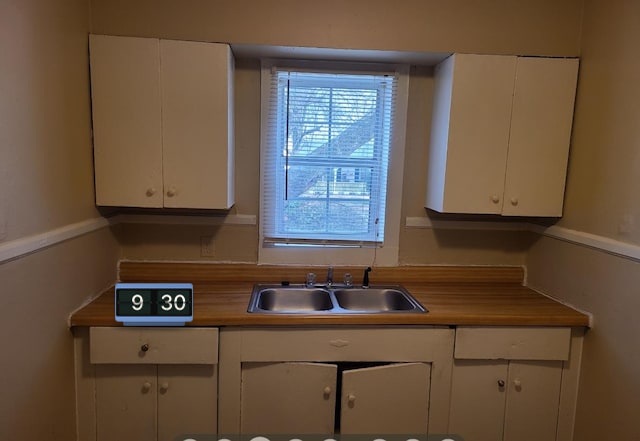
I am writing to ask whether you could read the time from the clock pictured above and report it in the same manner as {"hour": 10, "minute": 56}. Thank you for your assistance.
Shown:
{"hour": 9, "minute": 30}
